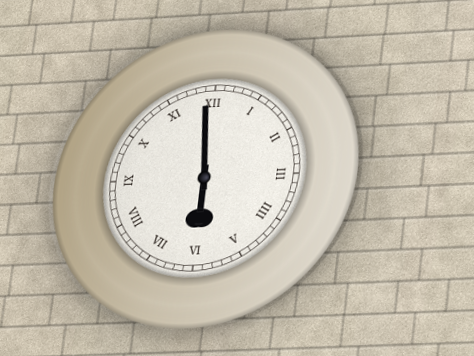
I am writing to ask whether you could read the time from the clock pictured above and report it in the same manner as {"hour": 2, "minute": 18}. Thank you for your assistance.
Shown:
{"hour": 5, "minute": 59}
